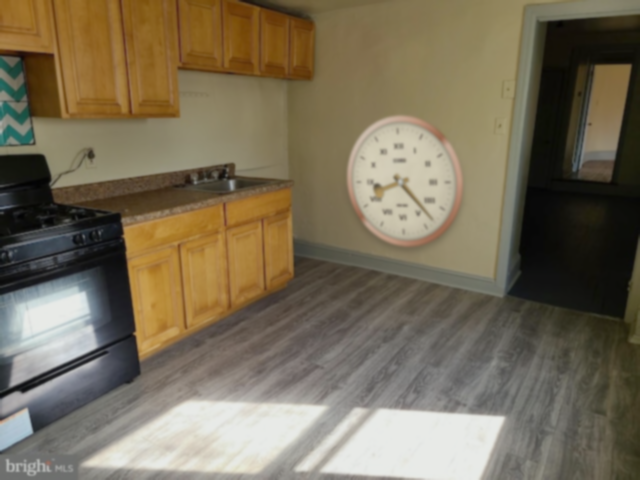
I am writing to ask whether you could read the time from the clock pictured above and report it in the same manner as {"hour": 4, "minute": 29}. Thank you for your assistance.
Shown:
{"hour": 8, "minute": 23}
